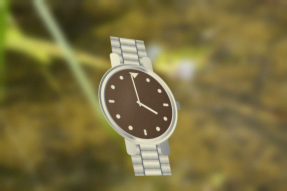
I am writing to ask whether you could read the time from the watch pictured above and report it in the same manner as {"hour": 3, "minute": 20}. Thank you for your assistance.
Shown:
{"hour": 3, "minute": 59}
